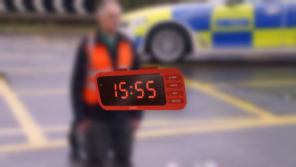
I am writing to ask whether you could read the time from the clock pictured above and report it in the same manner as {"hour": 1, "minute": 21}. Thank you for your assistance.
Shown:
{"hour": 15, "minute": 55}
